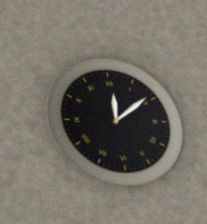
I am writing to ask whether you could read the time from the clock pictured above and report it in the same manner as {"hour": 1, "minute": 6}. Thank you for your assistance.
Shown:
{"hour": 12, "minute": 9}
